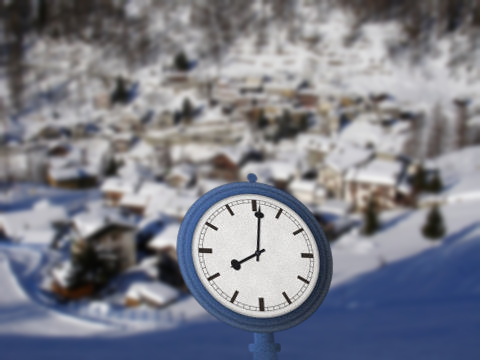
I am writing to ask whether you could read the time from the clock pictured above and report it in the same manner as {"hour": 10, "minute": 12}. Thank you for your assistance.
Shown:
{"hour": 8, "minute": 1}
